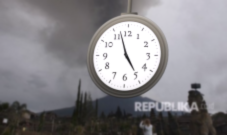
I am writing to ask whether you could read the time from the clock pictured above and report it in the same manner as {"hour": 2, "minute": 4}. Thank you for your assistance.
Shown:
{"hour": 4, "minute": 57}
